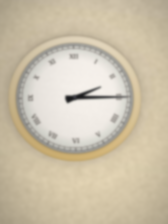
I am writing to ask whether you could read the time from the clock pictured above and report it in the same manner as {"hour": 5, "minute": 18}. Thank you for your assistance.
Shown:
{"hour": 2, "minute": 15}
